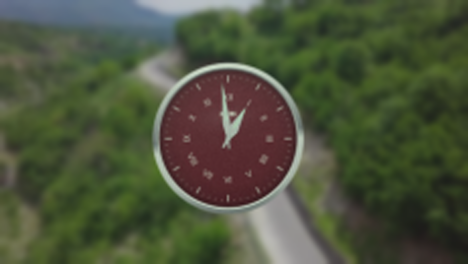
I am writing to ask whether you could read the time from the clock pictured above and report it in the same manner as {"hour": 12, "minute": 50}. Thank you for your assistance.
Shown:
{"hour": 12, "minute": 59}
